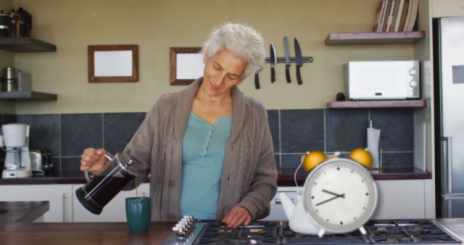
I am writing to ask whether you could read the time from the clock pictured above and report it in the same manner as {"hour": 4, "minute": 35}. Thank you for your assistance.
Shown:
{"hour": 9, "minute": 42}
